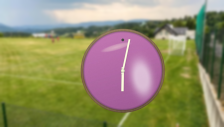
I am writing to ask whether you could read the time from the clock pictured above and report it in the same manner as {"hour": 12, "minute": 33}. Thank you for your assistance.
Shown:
{"hour": 6, "minute": 2}
